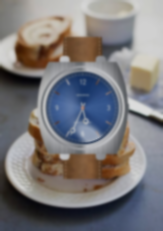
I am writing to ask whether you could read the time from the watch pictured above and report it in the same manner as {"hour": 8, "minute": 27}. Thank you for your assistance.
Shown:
{"hour": 5, "minute": 34}
